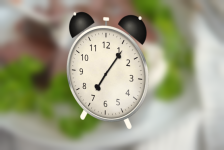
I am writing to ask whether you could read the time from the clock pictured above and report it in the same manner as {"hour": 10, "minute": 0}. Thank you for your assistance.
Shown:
{"hour": 7, "minute": 6}
